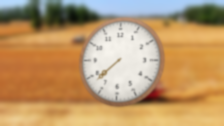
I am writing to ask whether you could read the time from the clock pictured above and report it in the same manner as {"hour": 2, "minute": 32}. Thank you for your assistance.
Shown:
{"hour": 7, "minute": 38}
